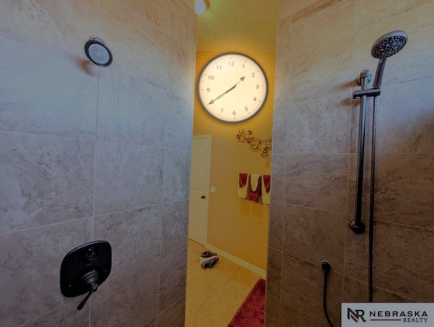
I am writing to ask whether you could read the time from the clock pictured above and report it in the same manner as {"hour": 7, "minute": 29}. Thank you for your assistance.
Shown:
{"hour": 1, "minute": 40}
